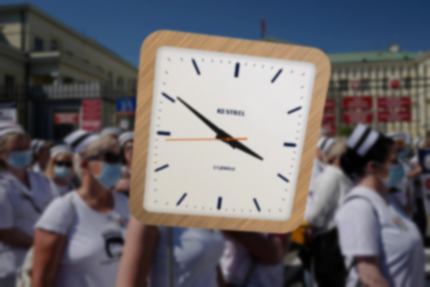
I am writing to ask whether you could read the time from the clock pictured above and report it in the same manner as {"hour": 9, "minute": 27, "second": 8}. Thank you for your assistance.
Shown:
{"hour": 3, "minute": 50, "second": 44}
